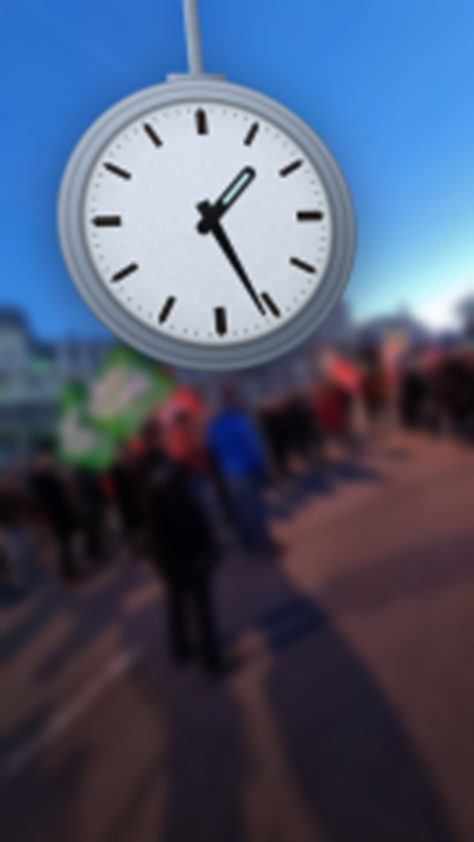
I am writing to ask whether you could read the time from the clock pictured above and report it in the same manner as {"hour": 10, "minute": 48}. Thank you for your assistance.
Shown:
{"hour": 1, "minute": 26}
